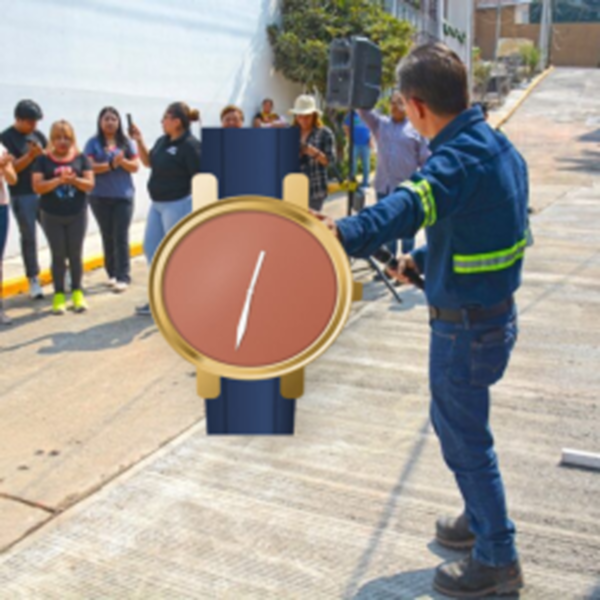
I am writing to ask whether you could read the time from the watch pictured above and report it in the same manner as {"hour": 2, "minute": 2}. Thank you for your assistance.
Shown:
{"hour": 12, "minute": 32}
